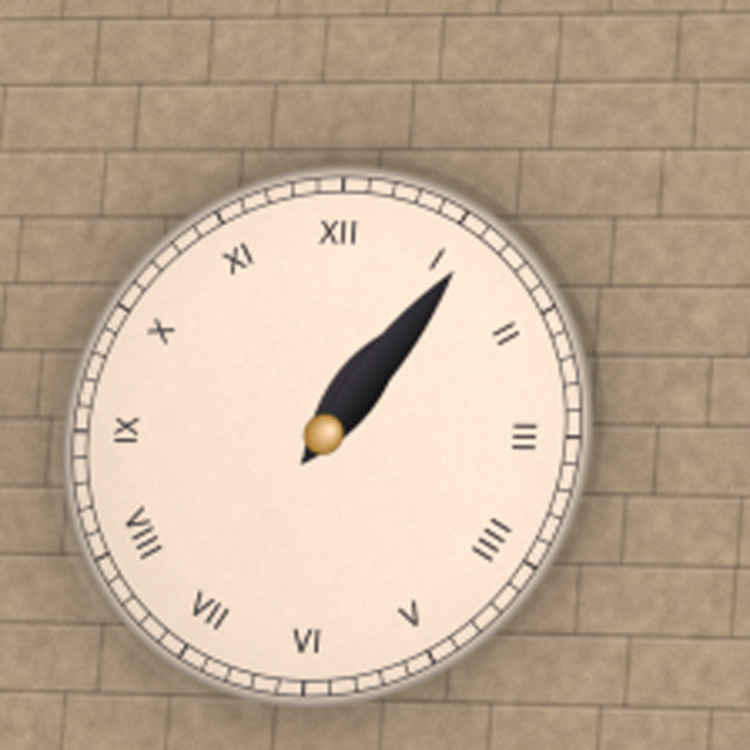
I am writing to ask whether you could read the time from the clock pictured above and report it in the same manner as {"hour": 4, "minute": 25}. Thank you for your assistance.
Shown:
{"hour": 1, "minute": 6}
